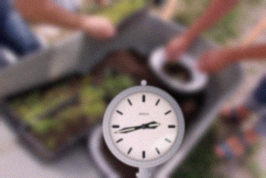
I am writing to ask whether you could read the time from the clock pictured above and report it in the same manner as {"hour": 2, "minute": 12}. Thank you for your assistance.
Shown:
{"hour": 2, "minute": 43}
